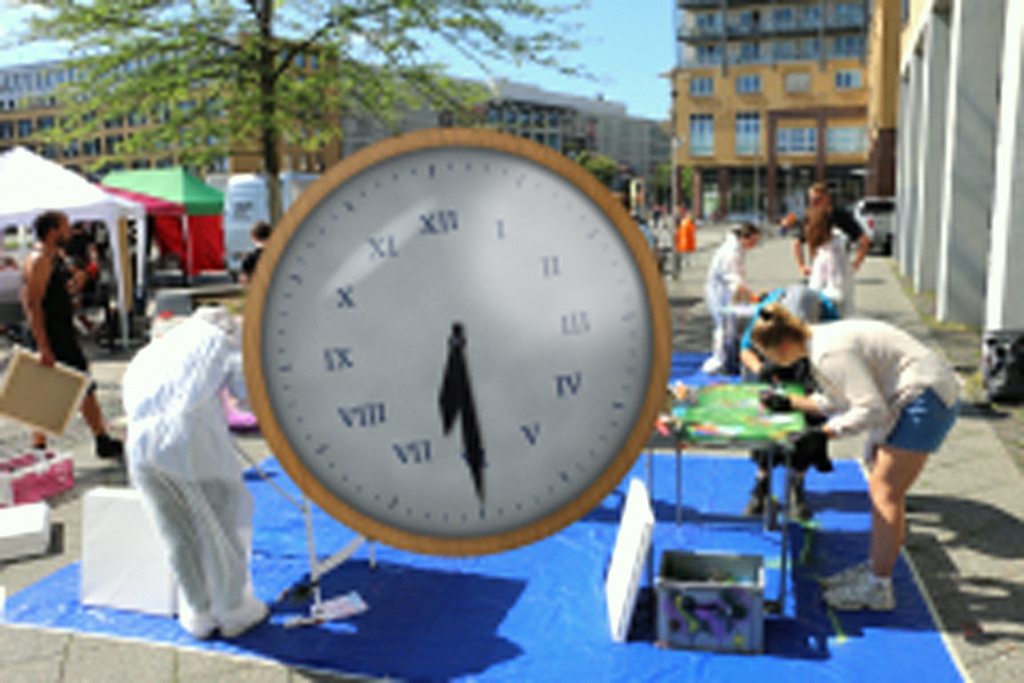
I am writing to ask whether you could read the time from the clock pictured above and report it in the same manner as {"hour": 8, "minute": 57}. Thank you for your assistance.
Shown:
{"hour": 6, "minute": 30}
